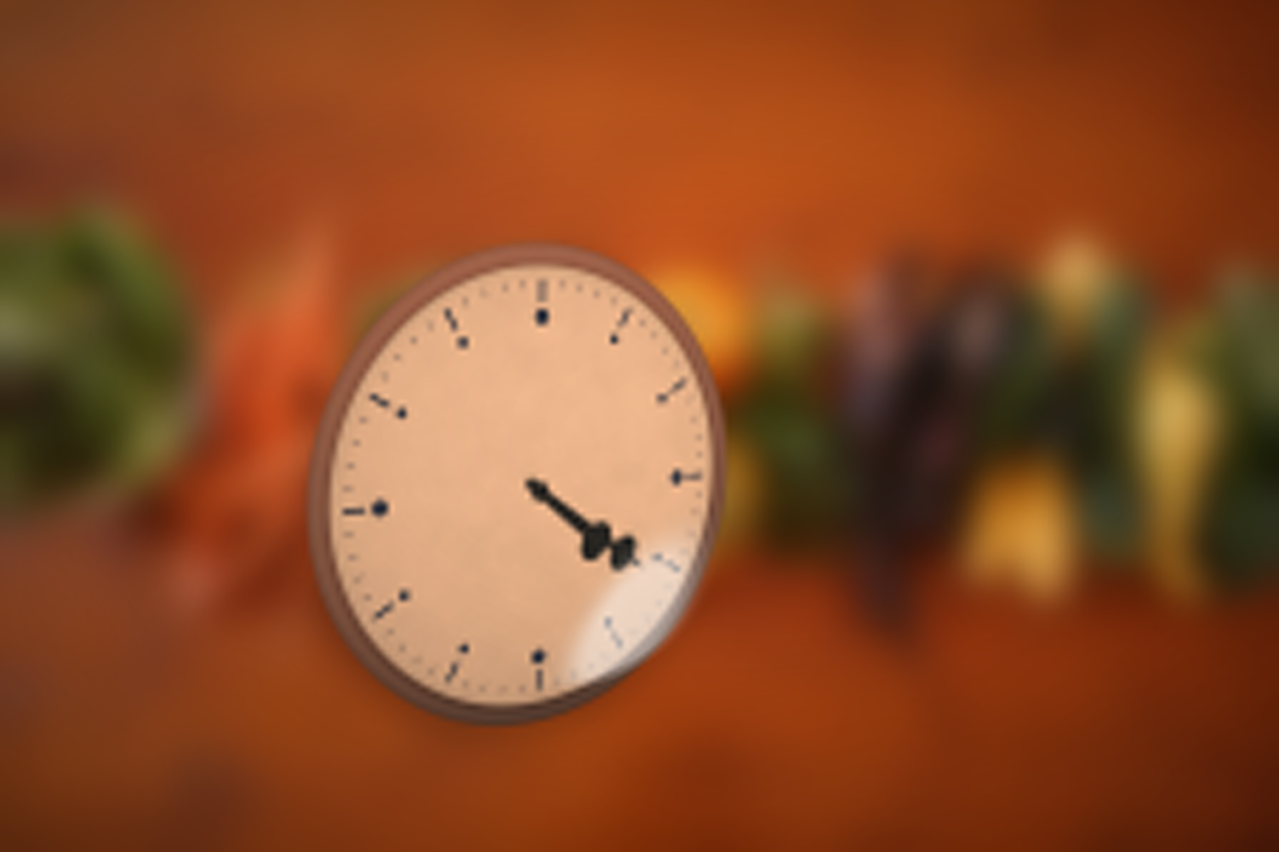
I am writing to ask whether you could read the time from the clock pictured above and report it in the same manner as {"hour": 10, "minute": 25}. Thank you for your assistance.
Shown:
{"hour": 4, "minute": 21}
